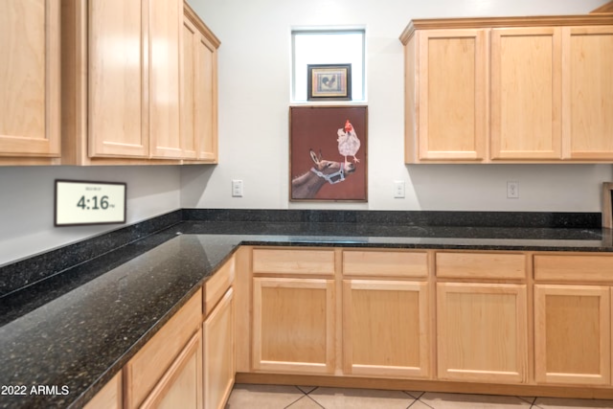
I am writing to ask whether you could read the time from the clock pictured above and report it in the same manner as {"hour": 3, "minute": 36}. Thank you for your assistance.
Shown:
{"hour": 4, "minute": 16}
